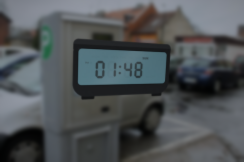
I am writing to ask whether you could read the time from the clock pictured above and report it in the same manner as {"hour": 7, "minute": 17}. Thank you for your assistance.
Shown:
{"hour": 1, "minute": 48}
